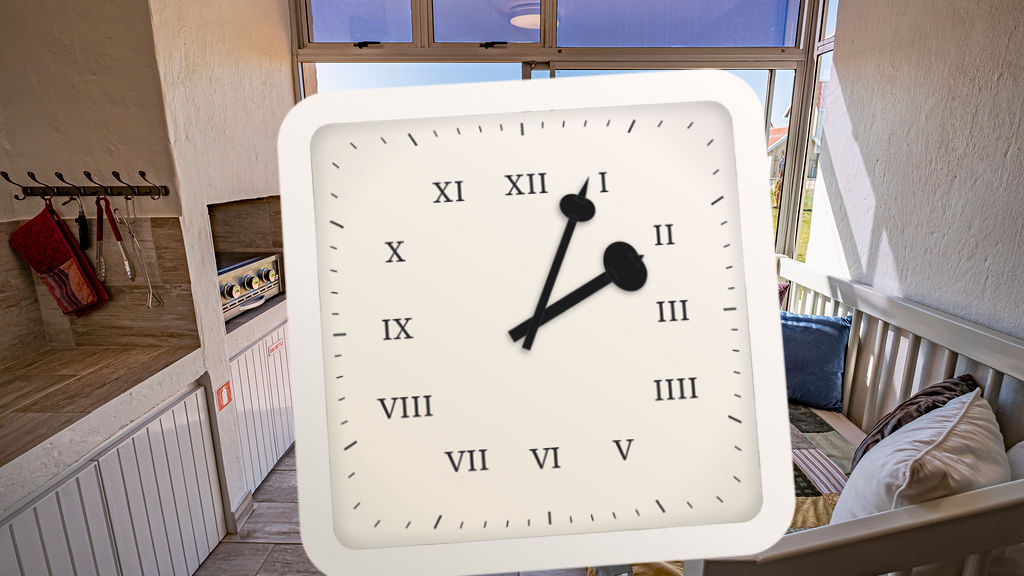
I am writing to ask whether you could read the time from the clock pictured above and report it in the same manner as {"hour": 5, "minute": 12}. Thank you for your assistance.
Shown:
{"hour": 2, "minute": 4}
